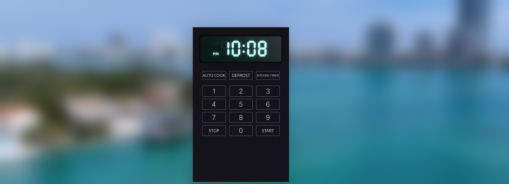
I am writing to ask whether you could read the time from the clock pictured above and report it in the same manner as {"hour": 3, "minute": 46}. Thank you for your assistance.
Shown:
{"hour": 10, "minute": 8}
